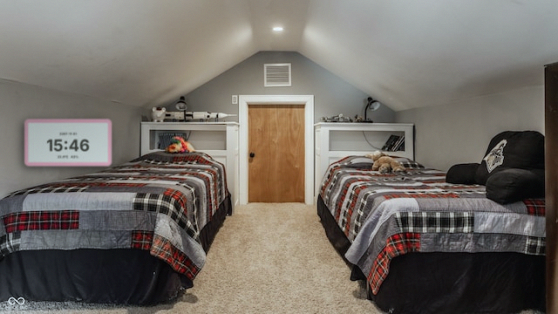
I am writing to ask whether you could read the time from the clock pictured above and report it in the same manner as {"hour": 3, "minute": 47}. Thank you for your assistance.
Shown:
{"hour": 15, "minute": 46}
